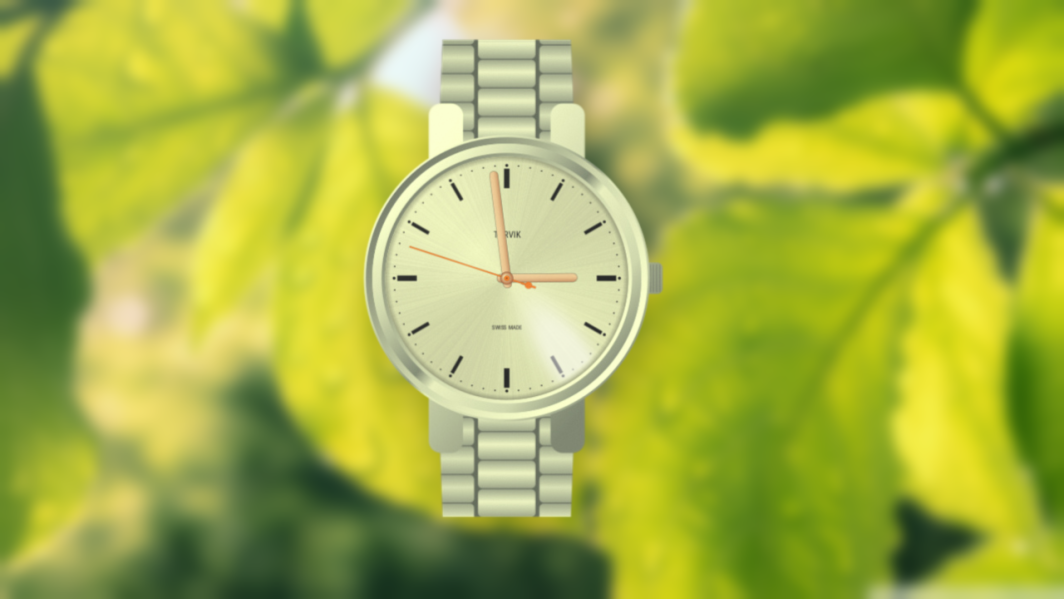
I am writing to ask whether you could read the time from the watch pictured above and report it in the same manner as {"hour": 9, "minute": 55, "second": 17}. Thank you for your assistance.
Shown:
{"hour": 2, "minute": 58, "second": 48}
